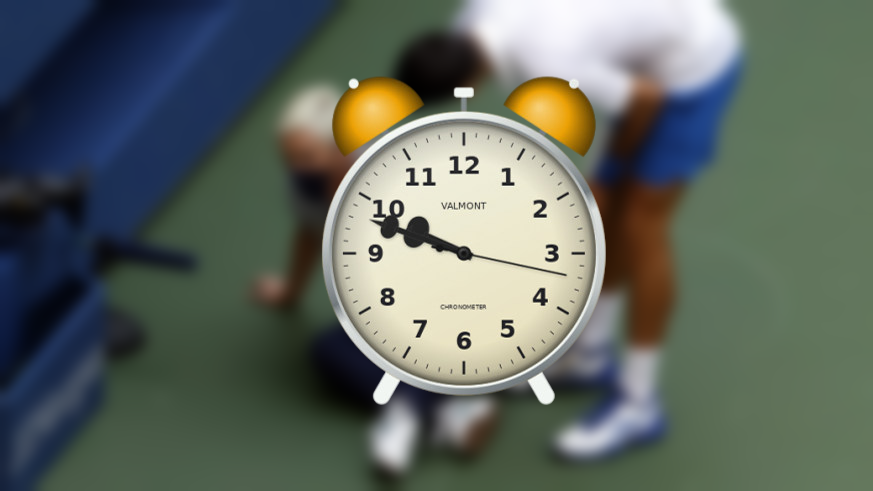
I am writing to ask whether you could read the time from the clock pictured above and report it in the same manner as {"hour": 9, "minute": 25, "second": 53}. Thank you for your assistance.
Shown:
{"hour": 9, "minute": 48, "second": 17}
